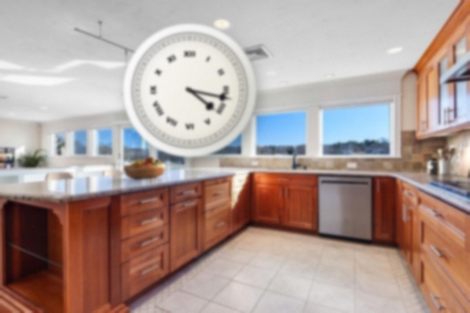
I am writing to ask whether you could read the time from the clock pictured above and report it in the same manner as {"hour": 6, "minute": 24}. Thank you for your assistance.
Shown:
{"hour": 4, "minute": 17}
